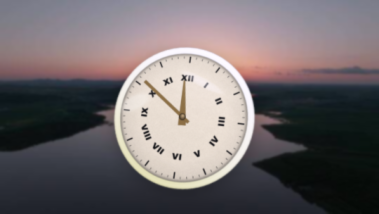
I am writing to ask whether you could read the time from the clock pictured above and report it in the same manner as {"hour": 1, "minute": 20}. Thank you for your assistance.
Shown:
{"hour": 11, "minute": 51}
